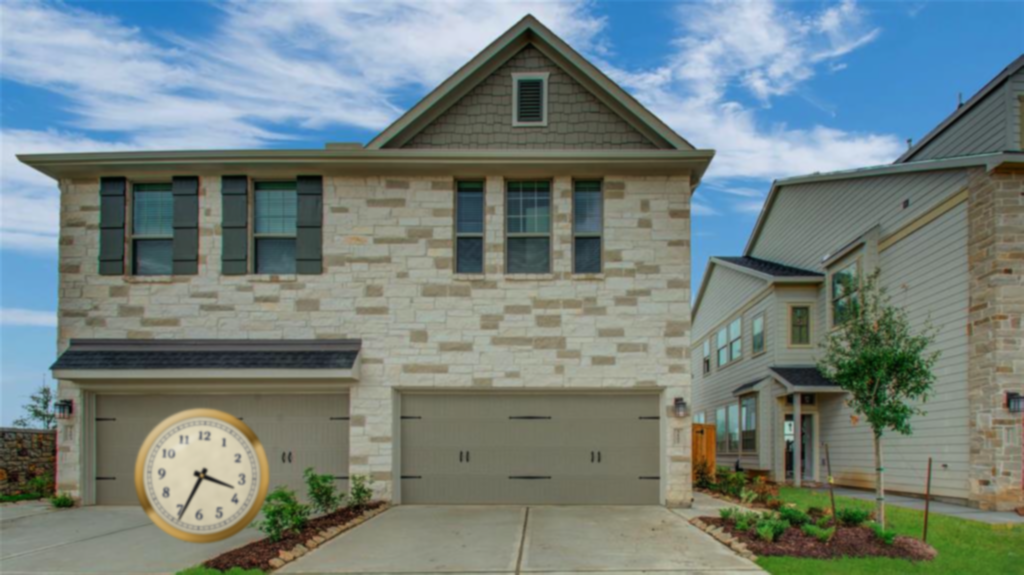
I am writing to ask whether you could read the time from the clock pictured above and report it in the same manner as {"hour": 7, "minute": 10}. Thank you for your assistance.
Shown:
{"hour": 3, "minute": 34}
